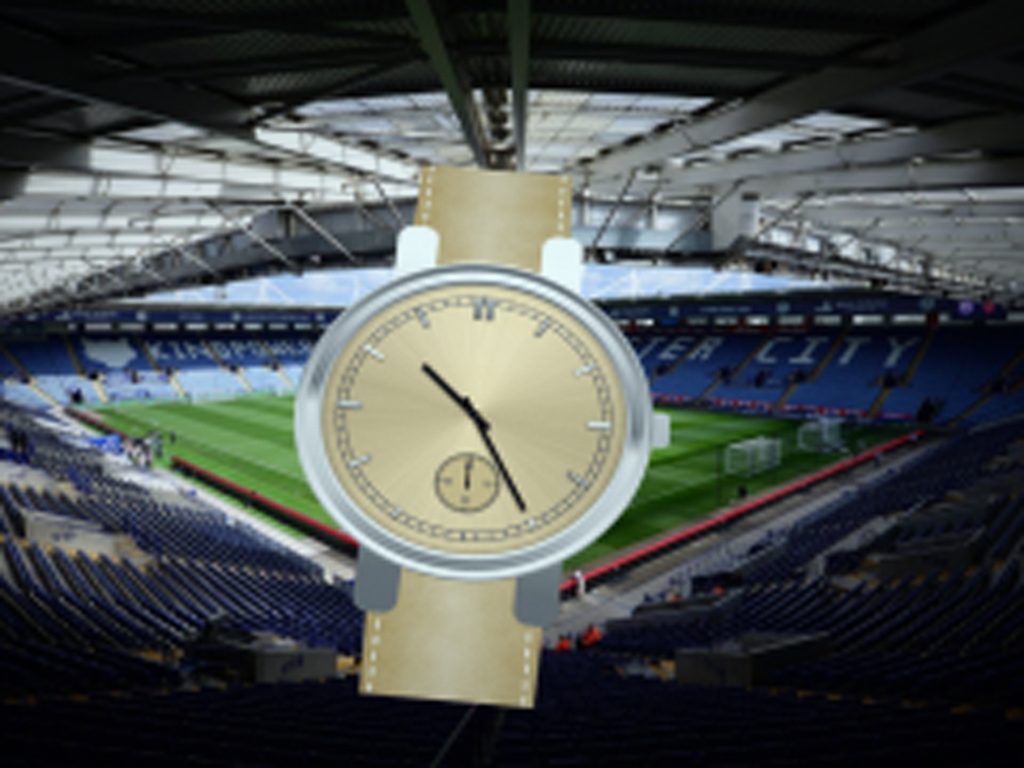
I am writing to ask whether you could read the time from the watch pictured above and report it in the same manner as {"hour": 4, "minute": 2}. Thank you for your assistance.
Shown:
{"hour": 10, "minute": 25}
